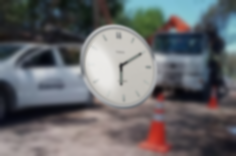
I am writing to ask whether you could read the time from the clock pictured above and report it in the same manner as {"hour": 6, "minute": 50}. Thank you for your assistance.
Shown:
{"hour": 6, "minute": 10}
